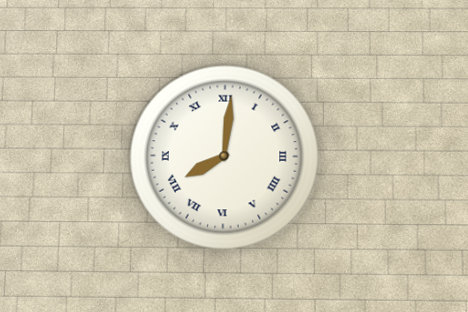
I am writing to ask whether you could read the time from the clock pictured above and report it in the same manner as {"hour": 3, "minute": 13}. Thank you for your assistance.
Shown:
{"hour": 8, "minute": 1}
